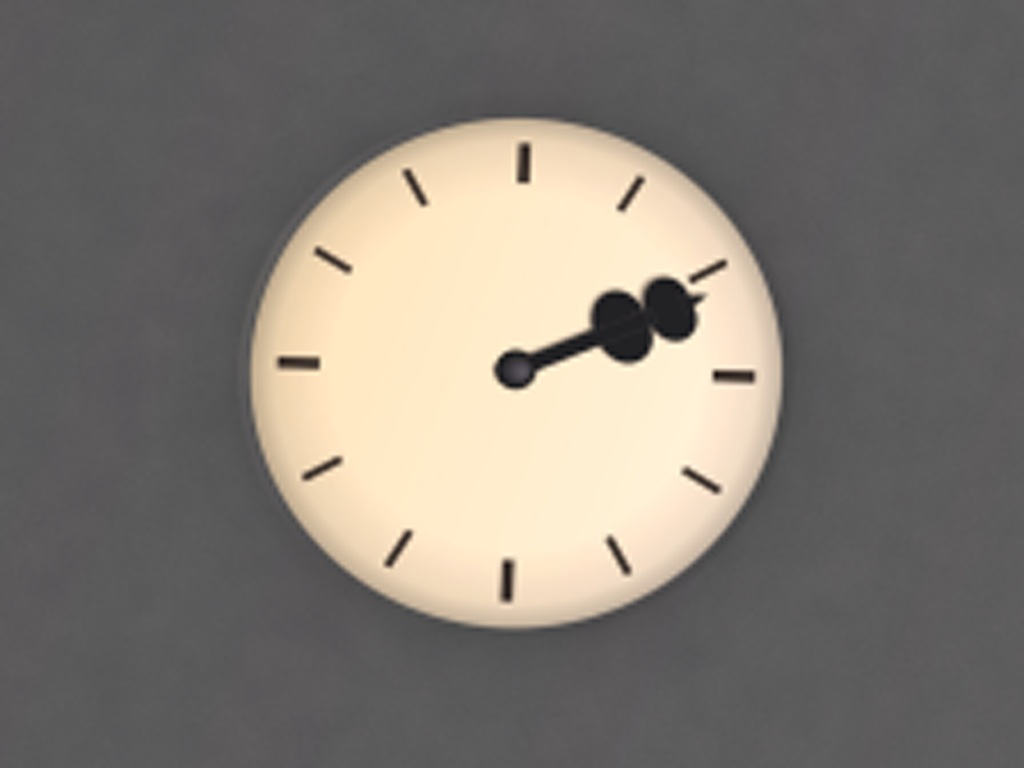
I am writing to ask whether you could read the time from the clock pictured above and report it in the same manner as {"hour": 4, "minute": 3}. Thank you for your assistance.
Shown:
{"hour": 2, "minute": 11}
